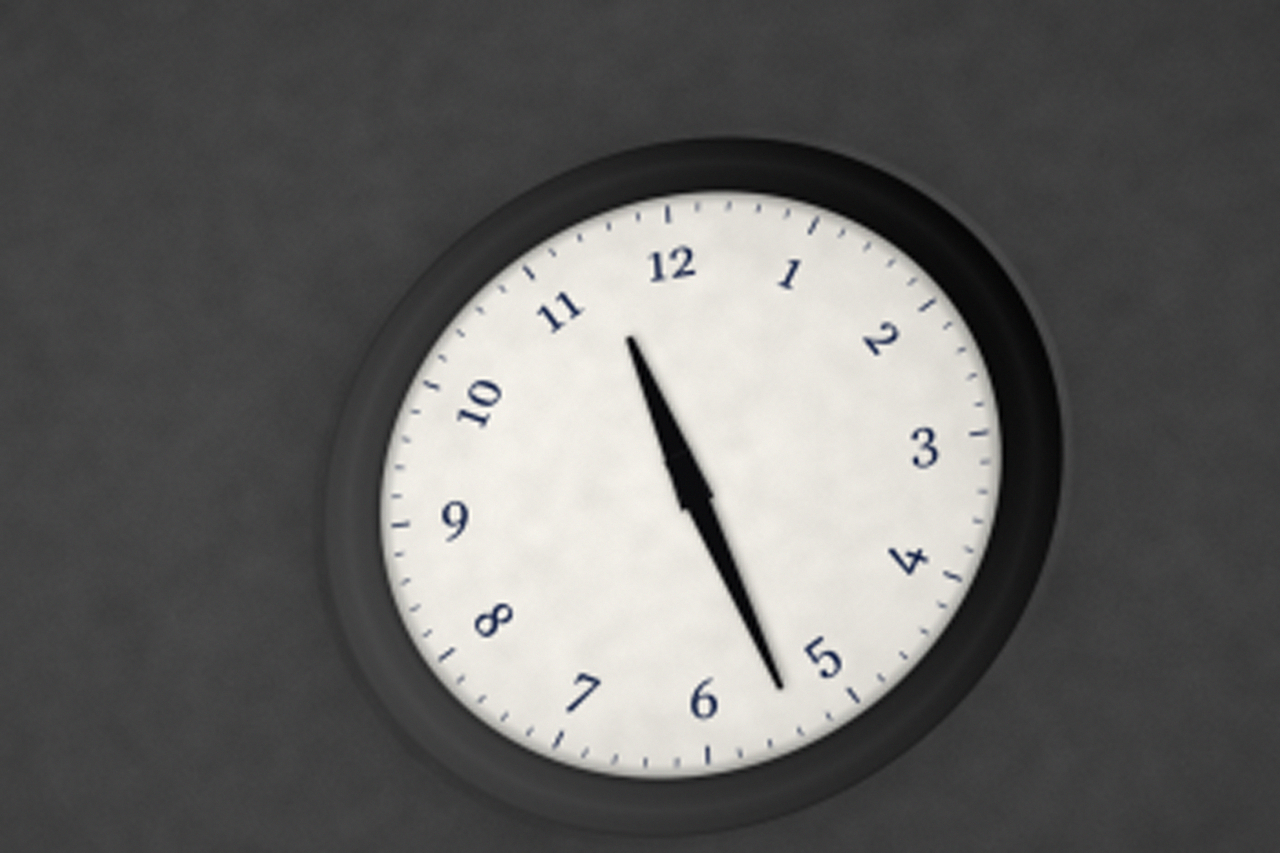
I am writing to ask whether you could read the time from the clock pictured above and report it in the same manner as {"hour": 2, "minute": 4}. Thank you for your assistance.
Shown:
{"hour": 11, "minute": 27}
